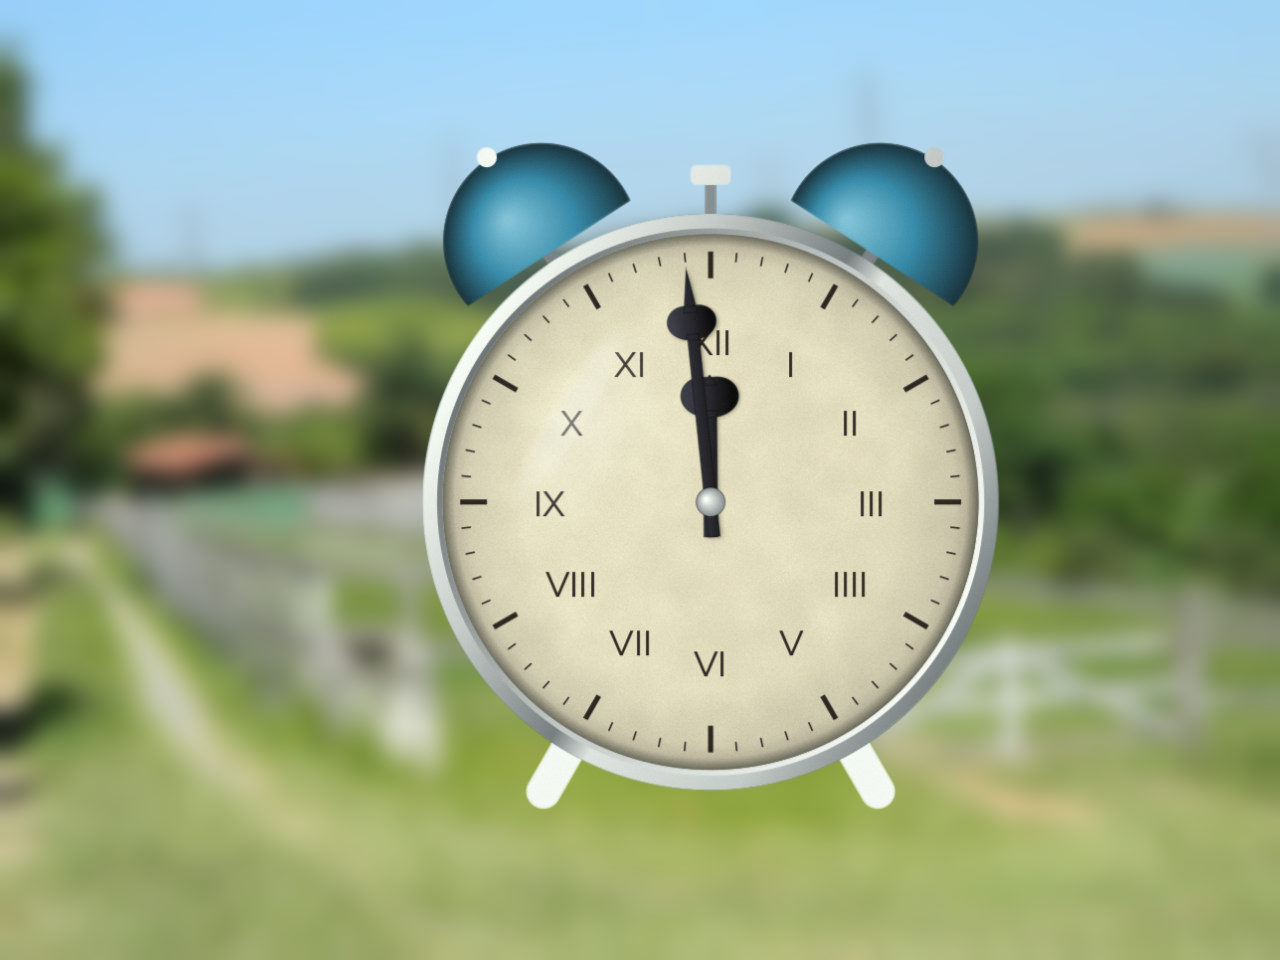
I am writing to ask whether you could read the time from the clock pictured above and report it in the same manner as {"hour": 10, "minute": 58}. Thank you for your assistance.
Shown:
{"hour": 11, "minute": 59}
